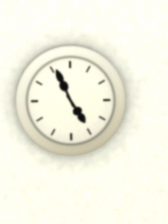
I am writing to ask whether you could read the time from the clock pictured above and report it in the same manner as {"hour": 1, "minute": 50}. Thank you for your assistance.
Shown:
{"hour": 4, "minute": 56}
